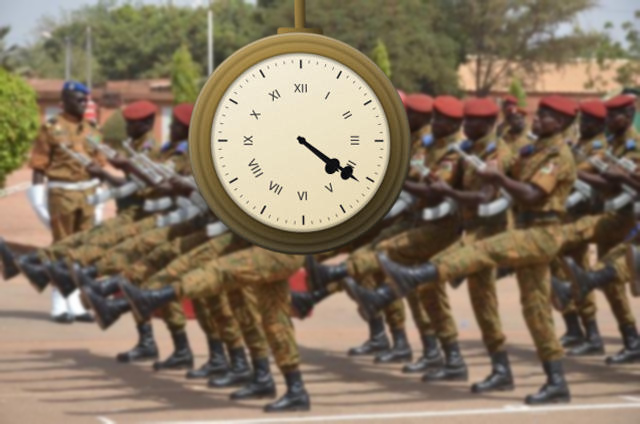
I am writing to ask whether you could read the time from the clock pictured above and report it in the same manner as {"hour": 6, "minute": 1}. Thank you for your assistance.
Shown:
{"hour": 4, "minute": 21}
